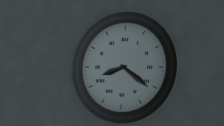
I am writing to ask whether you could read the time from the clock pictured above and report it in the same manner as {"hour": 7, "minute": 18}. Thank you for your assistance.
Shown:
{"hour": 8, "minute": 21}
